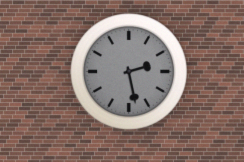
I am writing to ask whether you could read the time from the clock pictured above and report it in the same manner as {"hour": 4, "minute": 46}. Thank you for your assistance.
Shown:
{"hour": 2, "minute": 28}
